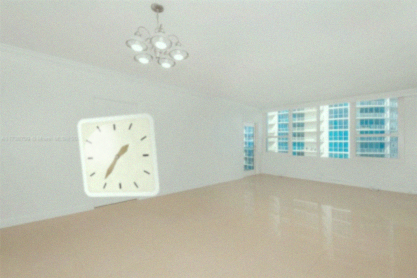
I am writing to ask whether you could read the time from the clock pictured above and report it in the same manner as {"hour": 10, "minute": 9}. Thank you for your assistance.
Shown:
{"hour": 1, "minute": 36}
